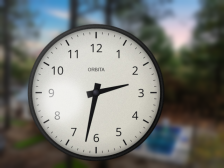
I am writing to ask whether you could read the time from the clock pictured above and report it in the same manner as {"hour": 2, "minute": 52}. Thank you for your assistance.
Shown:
{"hour": 2, "minute": 32}
